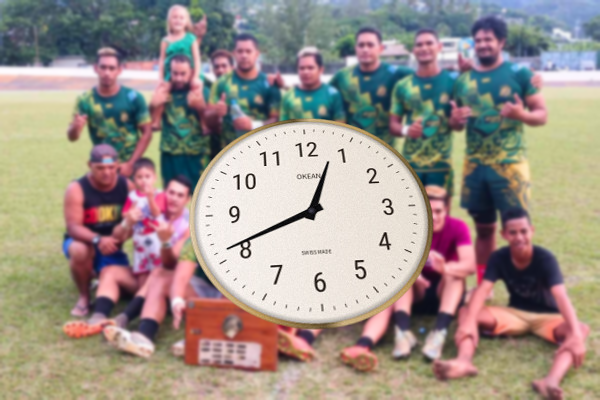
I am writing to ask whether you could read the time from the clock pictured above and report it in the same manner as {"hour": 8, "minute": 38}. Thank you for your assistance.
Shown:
{"hour": 12, "minute": 41}
